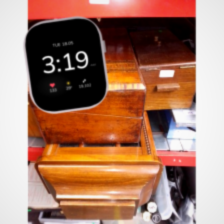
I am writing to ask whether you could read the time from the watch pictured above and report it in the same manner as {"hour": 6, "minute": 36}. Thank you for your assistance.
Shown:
{"hour": 3, "minute": 19}
